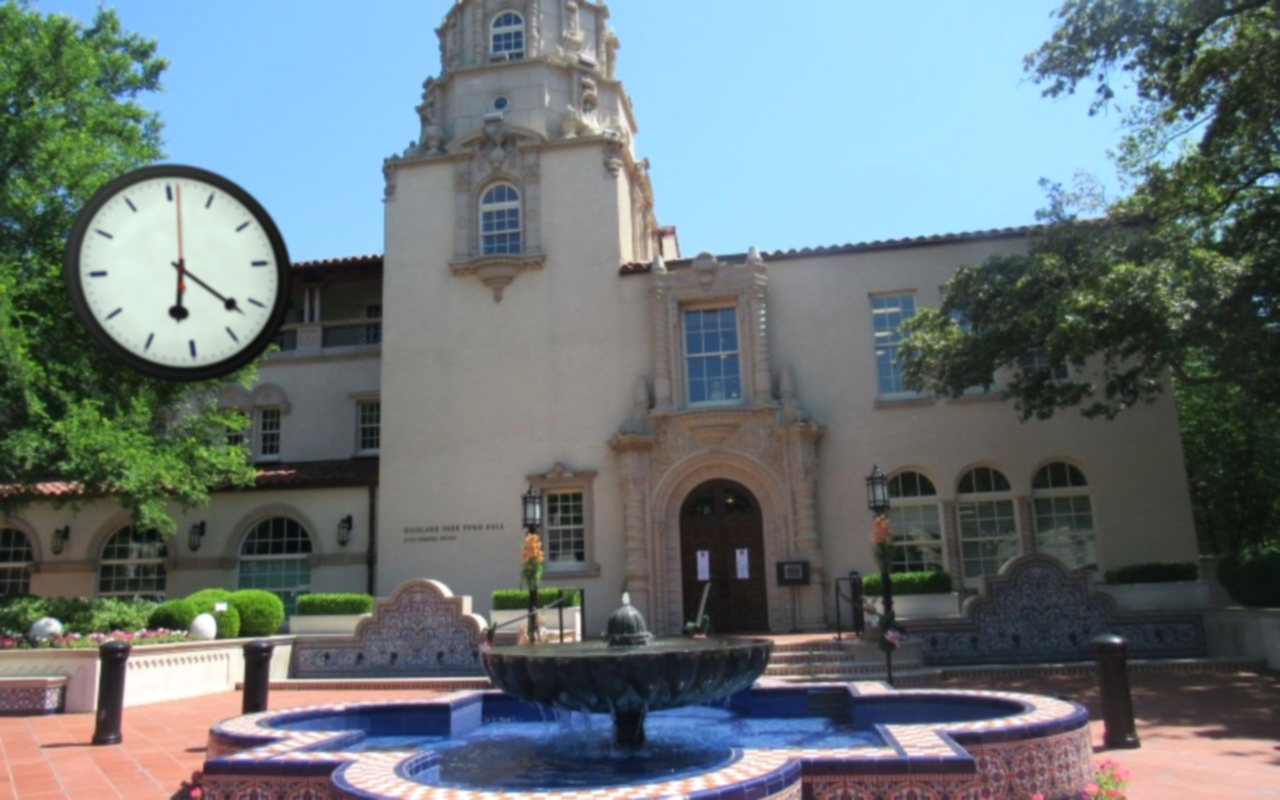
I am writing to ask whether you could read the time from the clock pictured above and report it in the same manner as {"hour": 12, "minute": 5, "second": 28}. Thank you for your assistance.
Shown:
{"hour": 6, "minute": 22, "second": 1}
